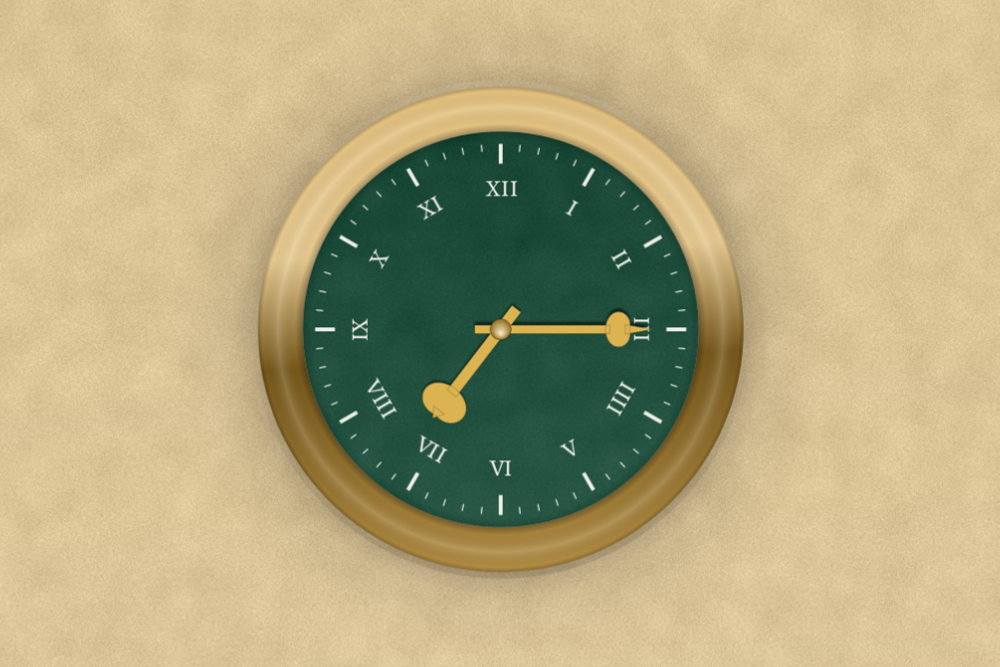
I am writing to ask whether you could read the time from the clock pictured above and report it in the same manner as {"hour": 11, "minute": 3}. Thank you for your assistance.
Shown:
{"hour": 7, "minute": 15}
